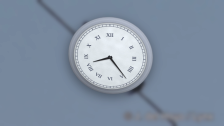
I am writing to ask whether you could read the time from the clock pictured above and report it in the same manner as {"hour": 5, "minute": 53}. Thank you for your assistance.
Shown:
{"hour": 8, "minute": 24}
